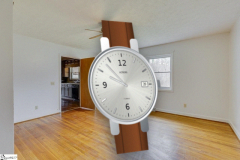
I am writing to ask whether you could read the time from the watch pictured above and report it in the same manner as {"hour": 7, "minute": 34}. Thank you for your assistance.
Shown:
{"hour": 9, "minute": 53}
